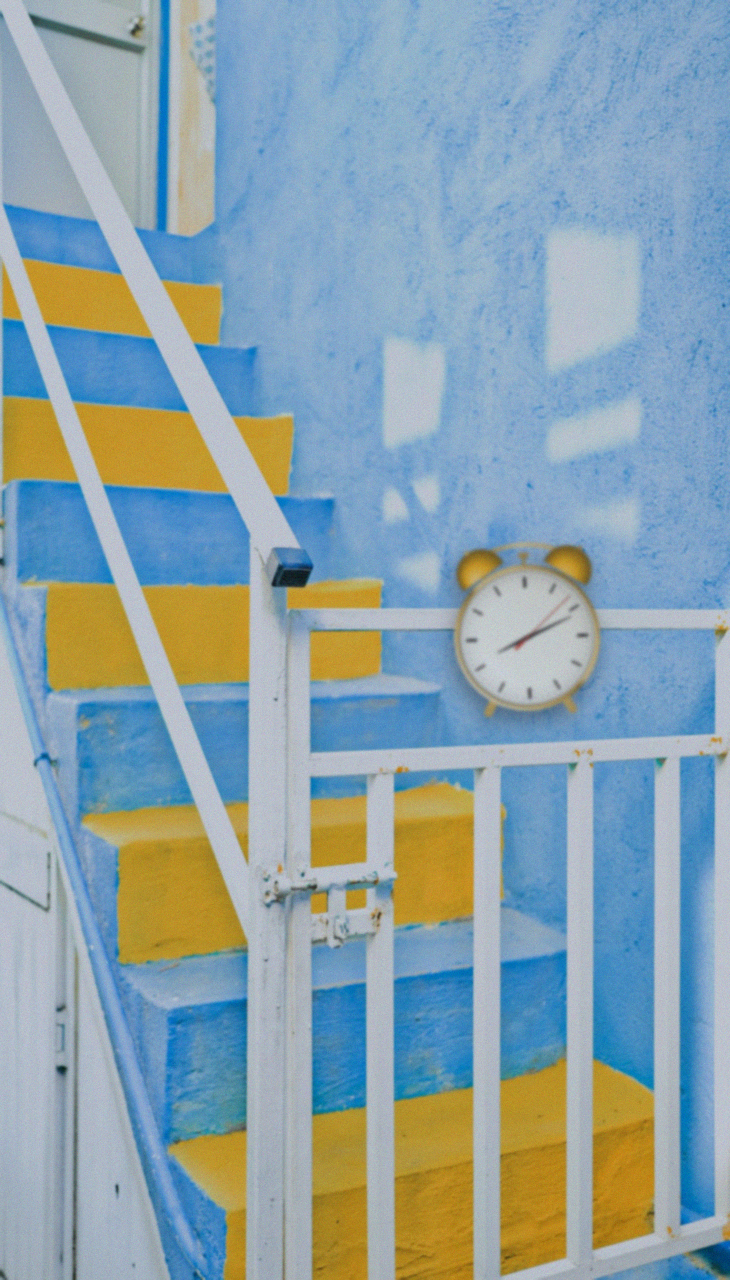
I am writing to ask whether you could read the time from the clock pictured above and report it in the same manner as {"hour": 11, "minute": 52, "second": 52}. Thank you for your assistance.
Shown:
{"hour": 8, "minute": 11, "second": 8}
